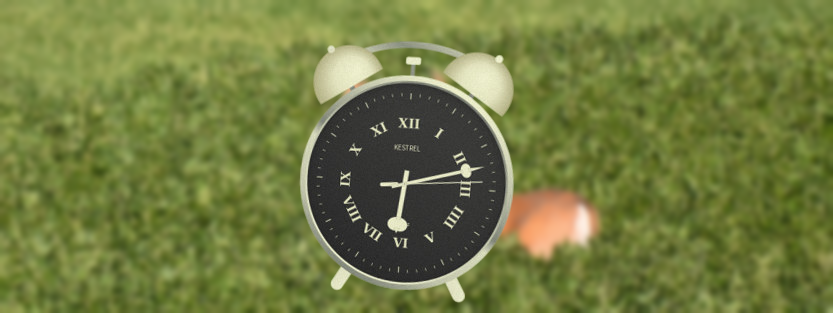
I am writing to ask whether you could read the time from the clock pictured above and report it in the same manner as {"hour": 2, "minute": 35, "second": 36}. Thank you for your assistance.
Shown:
{"hour": 6, "minute": 12, "second": 14}
